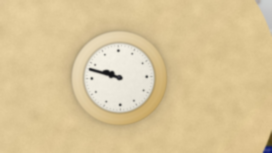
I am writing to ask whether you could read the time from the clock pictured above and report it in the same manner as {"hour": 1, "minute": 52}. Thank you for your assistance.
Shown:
{"hour": 9, "minute": 48}
